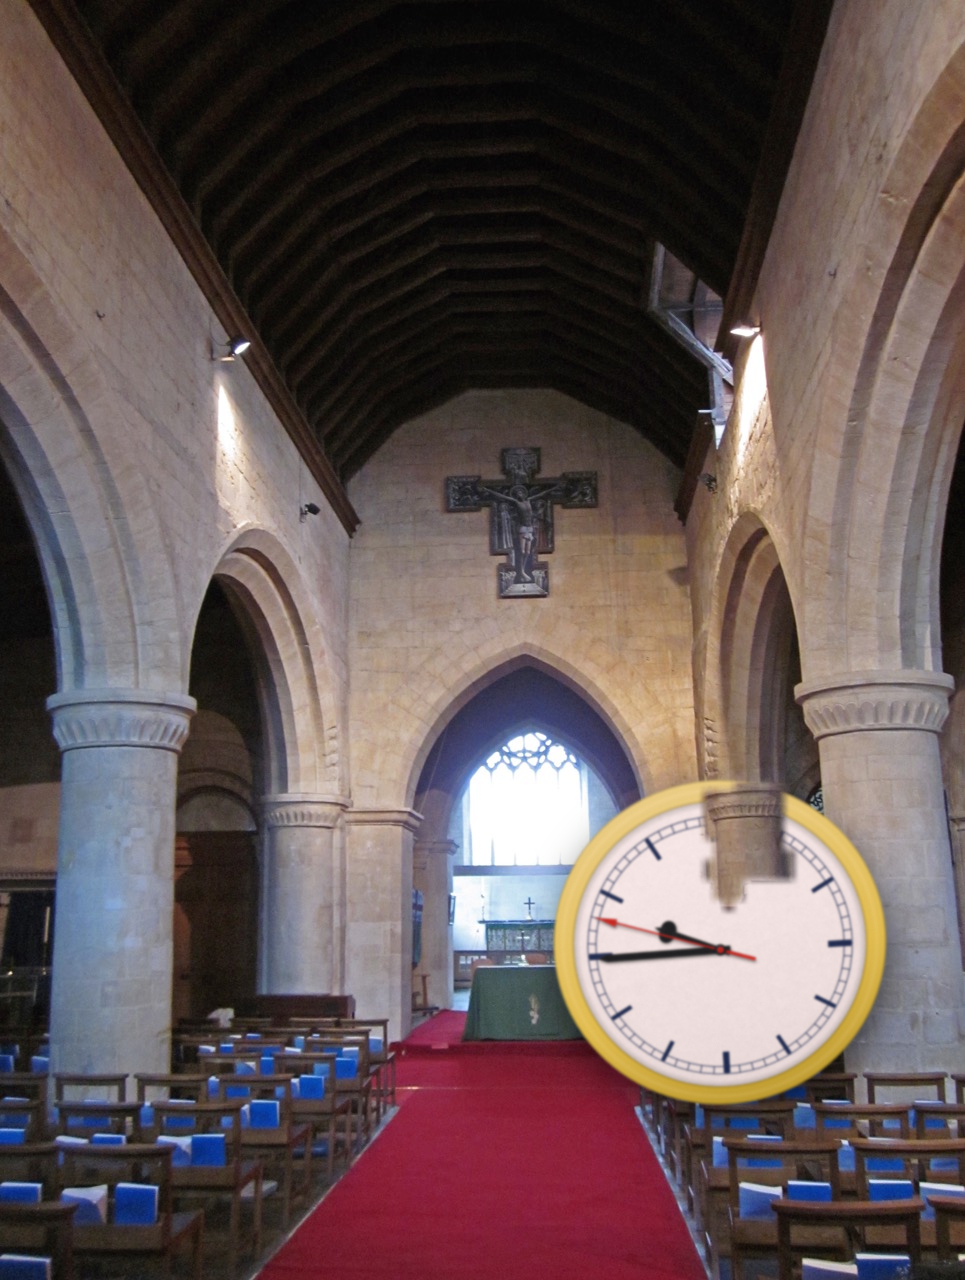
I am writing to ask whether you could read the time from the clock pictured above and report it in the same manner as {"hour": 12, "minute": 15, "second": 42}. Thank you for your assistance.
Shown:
{"hour": 9, "minute": 44, "second": 48}
